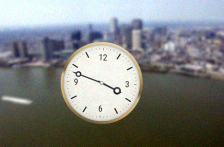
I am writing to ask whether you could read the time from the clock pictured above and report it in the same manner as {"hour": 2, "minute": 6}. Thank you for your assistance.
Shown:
{"hour": 3, "minute": 48}
